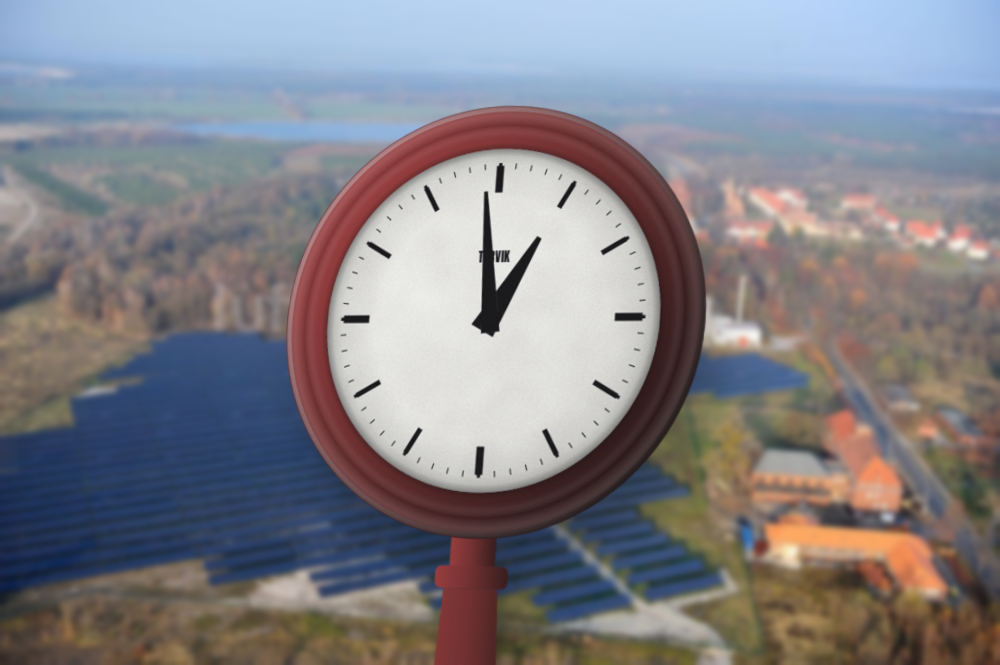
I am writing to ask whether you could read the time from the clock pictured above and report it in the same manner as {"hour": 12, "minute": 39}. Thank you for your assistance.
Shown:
{"hour": 12, "minute": 59}
